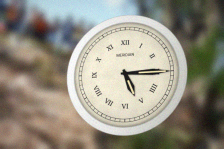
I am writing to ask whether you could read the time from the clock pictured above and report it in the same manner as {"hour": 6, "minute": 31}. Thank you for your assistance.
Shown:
{"hour": 5, "minute": 15}
